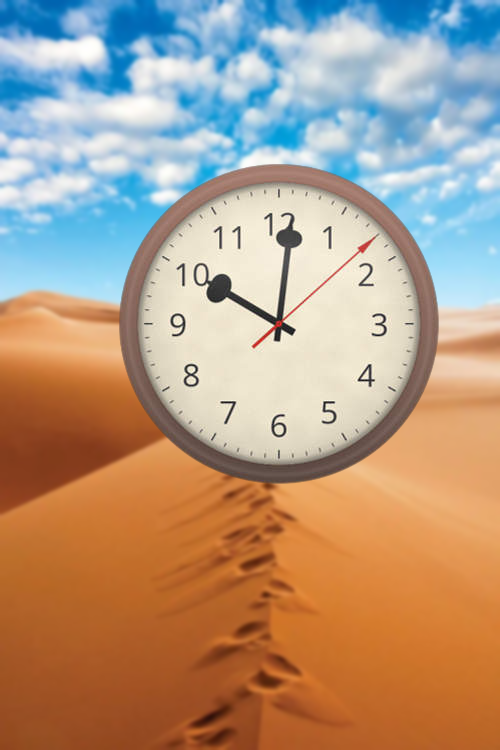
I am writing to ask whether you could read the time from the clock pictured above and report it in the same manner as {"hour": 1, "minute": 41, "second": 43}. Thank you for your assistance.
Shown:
{"hour": 10, "minute": 1, "second": 8}
